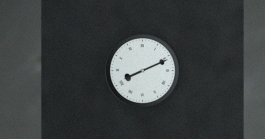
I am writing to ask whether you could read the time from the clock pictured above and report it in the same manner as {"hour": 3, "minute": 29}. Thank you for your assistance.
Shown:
{"hour": 8, "minute": 11}
